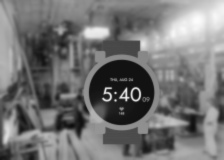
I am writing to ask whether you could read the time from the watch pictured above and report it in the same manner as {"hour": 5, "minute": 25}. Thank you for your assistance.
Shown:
{"hour": 5, "minute": 40}
